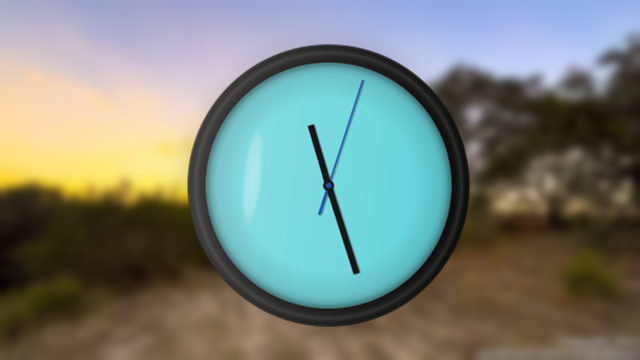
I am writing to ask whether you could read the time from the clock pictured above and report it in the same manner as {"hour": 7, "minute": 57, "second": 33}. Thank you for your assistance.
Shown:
{"hour": 11, "minute": 27, "second": 3}
